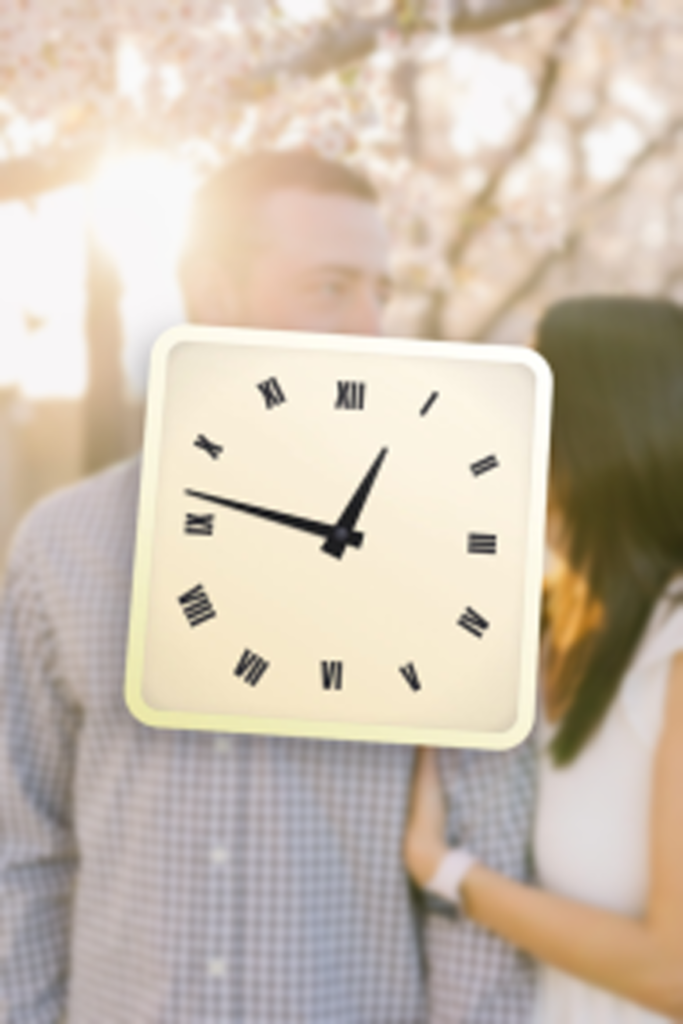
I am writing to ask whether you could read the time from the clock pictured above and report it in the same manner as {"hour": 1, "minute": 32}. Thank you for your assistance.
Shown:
{"hour": 12, "minute": 47}
